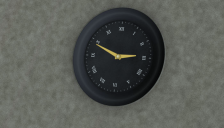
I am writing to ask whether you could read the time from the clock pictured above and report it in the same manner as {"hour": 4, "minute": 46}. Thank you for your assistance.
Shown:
{"hour": 2, "minute": 49}
